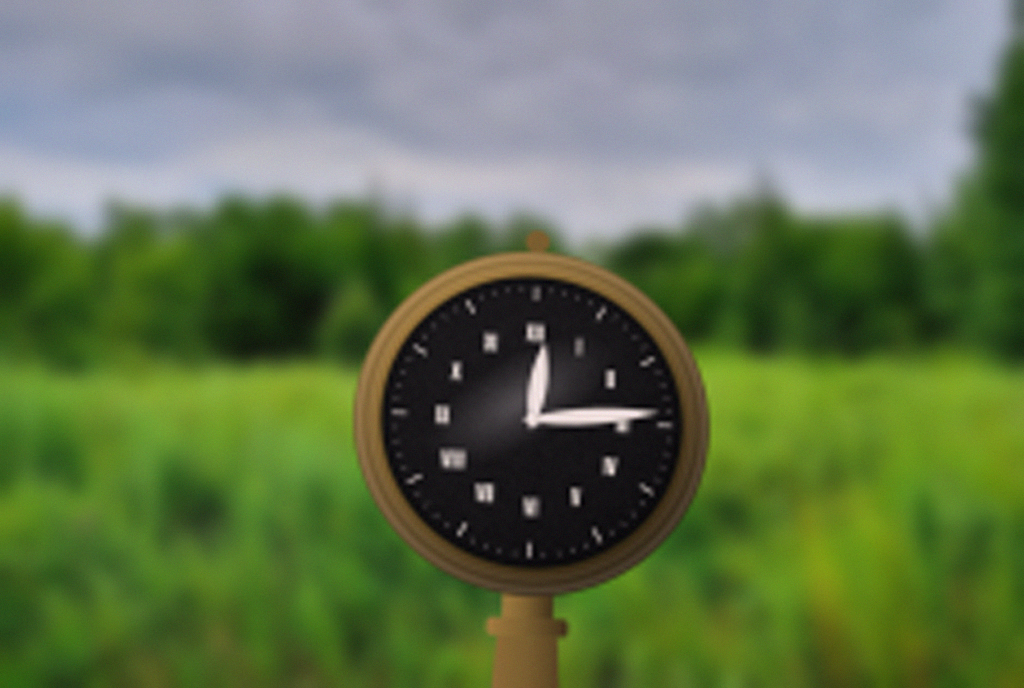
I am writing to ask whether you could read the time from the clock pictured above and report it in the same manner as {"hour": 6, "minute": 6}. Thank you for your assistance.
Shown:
{"hour": 12, "minute": 14}
